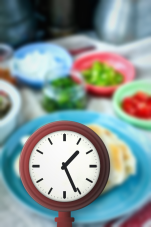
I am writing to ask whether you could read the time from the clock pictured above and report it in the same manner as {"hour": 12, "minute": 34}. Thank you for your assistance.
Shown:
{"hour": 1, "minute": 26}
